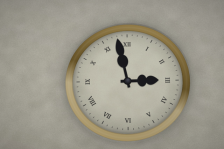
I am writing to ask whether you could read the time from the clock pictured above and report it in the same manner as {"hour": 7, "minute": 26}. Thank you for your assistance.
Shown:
{"hour": 2, "minute": 58}
